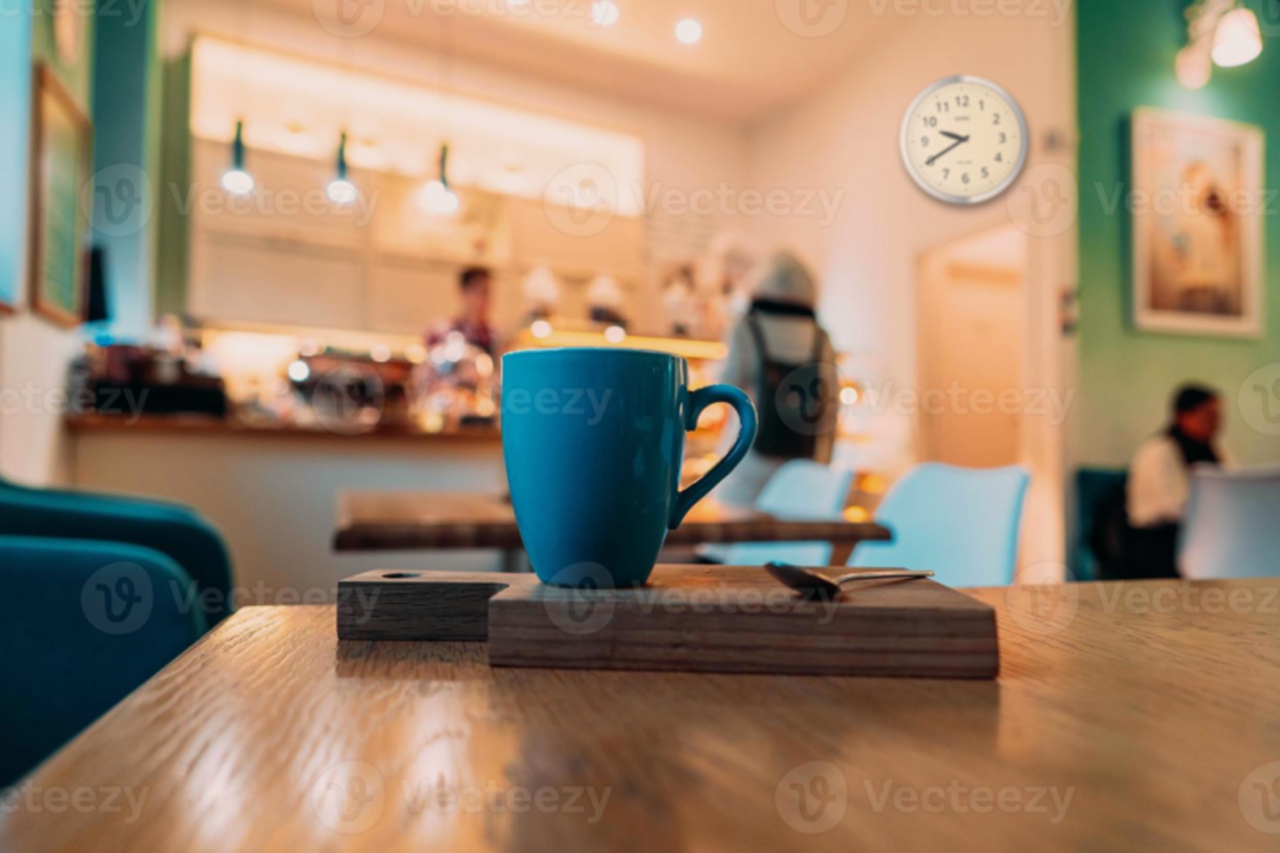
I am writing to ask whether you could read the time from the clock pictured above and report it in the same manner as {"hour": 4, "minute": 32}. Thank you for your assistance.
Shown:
{"hour": 9, "minute": 40}
